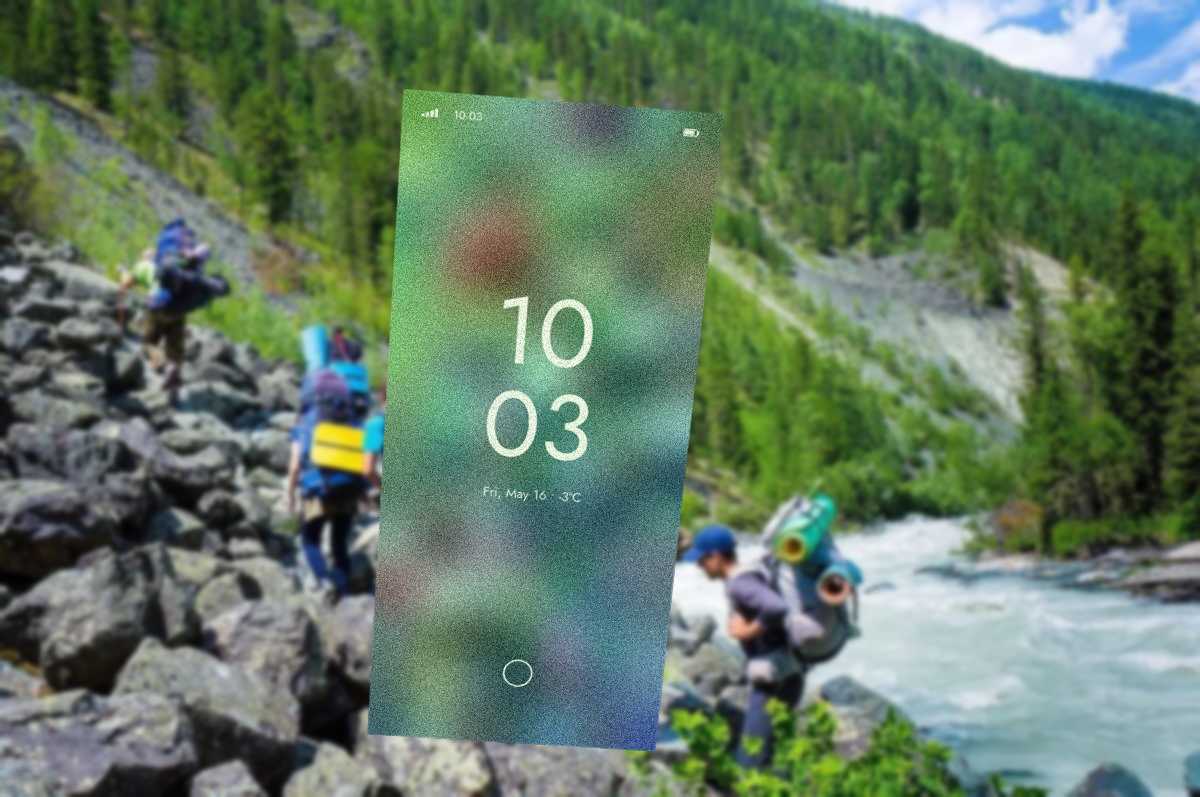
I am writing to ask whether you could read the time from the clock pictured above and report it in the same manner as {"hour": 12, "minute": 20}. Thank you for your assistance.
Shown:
{"hour": 10, "minute": 3}
